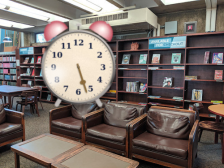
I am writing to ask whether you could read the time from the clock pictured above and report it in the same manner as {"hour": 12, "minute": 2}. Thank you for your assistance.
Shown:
{"hour": 5, "minute": 27}
